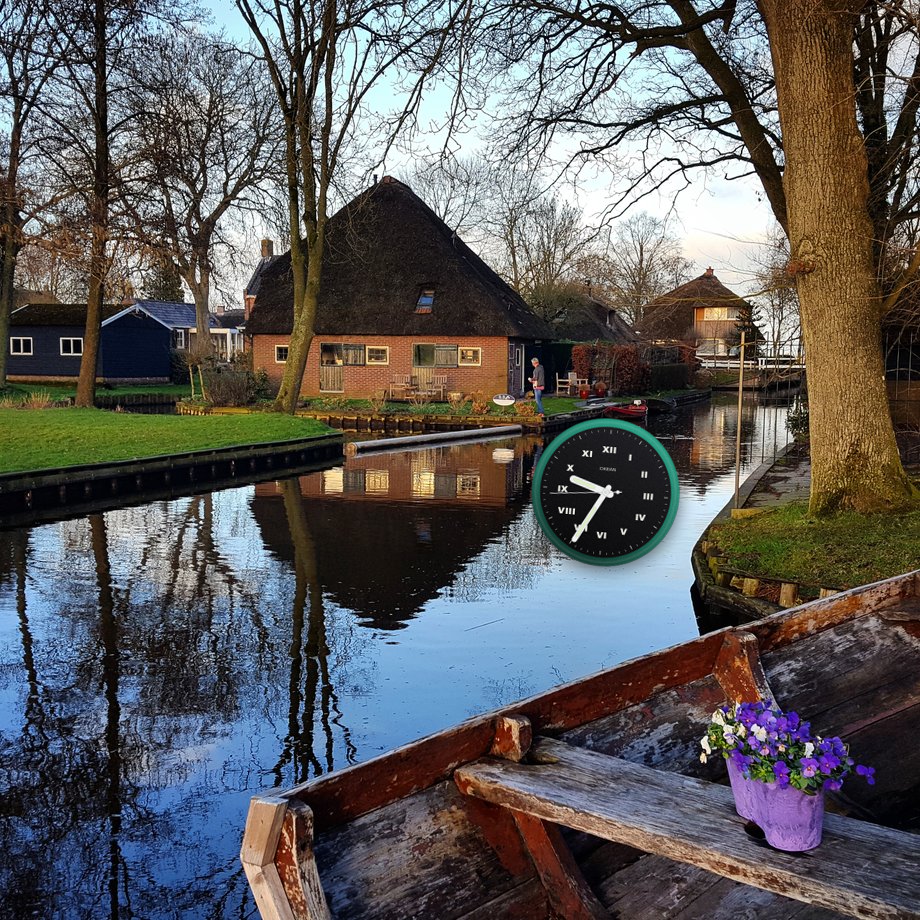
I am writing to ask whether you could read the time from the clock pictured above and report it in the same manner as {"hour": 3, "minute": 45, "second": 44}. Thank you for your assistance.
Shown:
{"hour": 9, "minute": 34, "second": 44}
